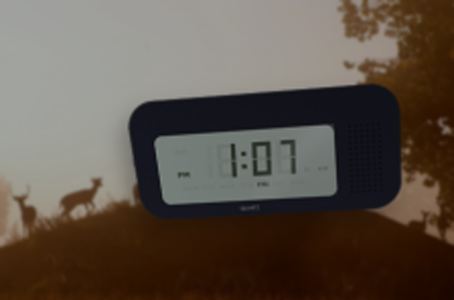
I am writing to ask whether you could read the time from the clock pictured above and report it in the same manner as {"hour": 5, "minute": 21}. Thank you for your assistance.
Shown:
{"hour": 1, "minute": 7}
